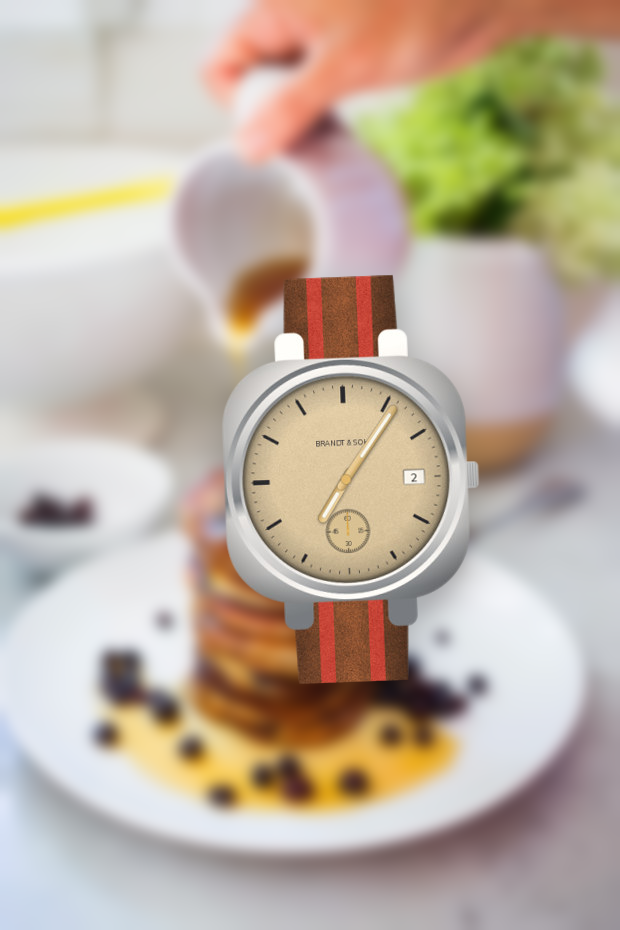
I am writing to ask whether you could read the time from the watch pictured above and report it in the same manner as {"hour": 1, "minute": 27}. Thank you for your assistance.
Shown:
{"hour": 7, "minute": 6}
